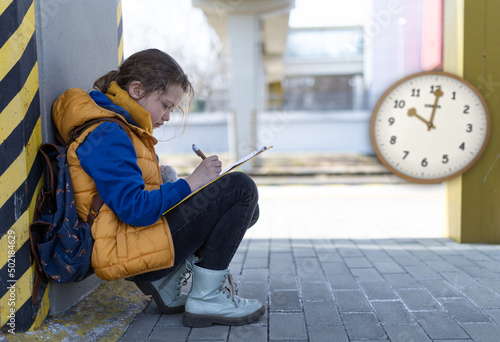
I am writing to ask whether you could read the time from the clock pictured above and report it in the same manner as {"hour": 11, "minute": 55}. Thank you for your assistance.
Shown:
{"hour": 10, "minute": 1}
